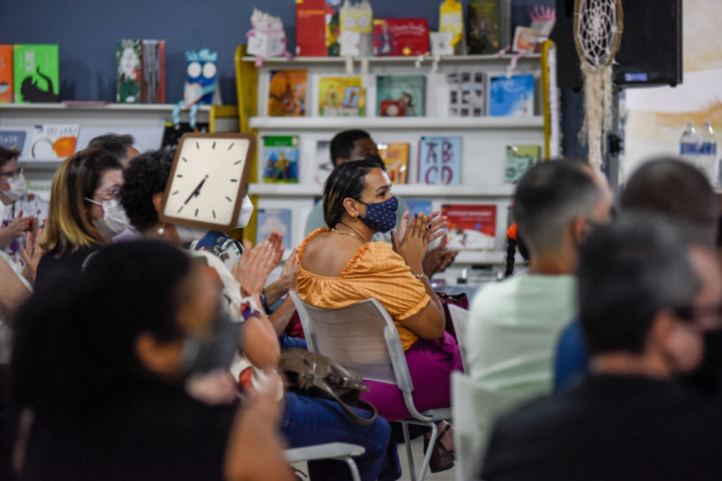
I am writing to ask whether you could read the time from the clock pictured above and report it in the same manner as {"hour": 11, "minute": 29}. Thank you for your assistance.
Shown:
{"hour": 6, "minute": 35}
